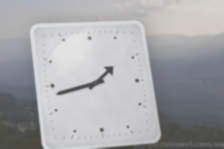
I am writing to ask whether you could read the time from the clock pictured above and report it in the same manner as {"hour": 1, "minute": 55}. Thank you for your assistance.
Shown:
{"hour": 1, "minute": 43}
